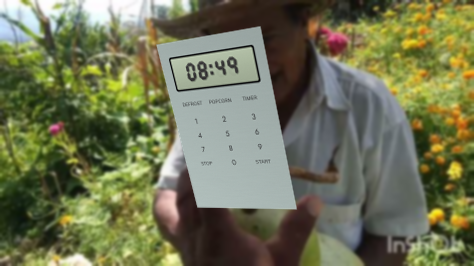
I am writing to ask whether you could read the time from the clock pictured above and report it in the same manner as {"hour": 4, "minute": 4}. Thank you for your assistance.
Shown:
{"hour": 8, "minute": 49}
